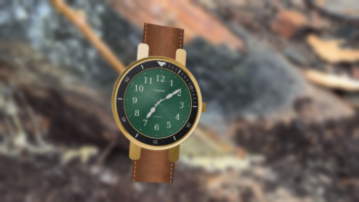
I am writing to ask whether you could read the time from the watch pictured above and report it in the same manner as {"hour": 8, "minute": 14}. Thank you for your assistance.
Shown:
{"hour": 7, "minute": 9}
